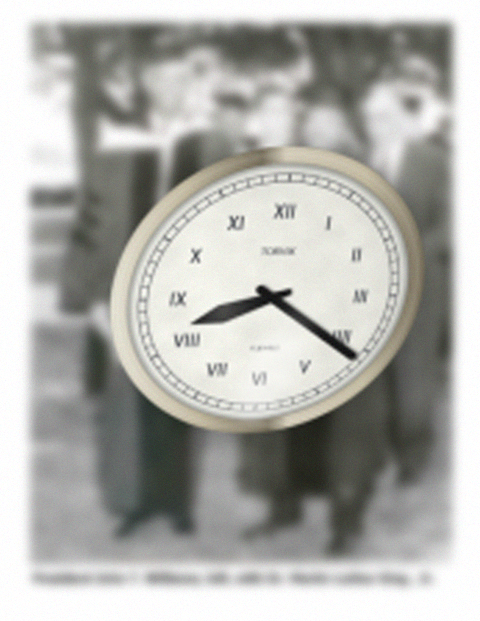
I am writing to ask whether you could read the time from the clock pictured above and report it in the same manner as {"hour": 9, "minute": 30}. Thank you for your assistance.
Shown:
{"hour": 8, "minute": 21}
